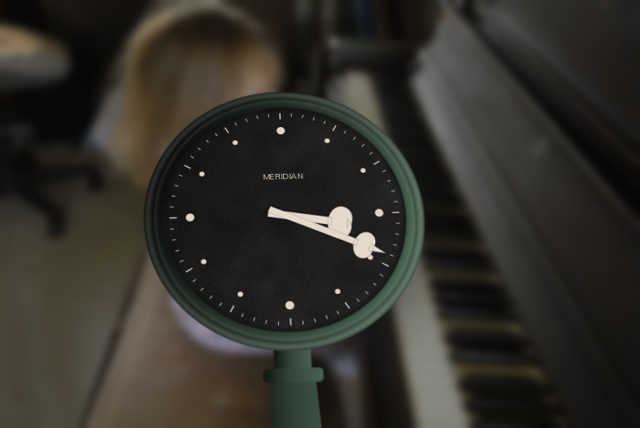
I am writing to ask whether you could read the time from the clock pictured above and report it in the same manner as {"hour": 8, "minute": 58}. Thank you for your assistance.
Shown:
{"hour": 3, "minute": 19}
